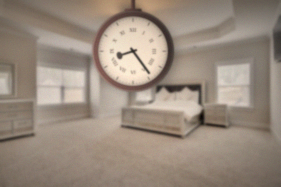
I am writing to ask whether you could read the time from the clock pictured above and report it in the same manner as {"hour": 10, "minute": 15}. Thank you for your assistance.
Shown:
{"hour": 8, "minute": 24}
